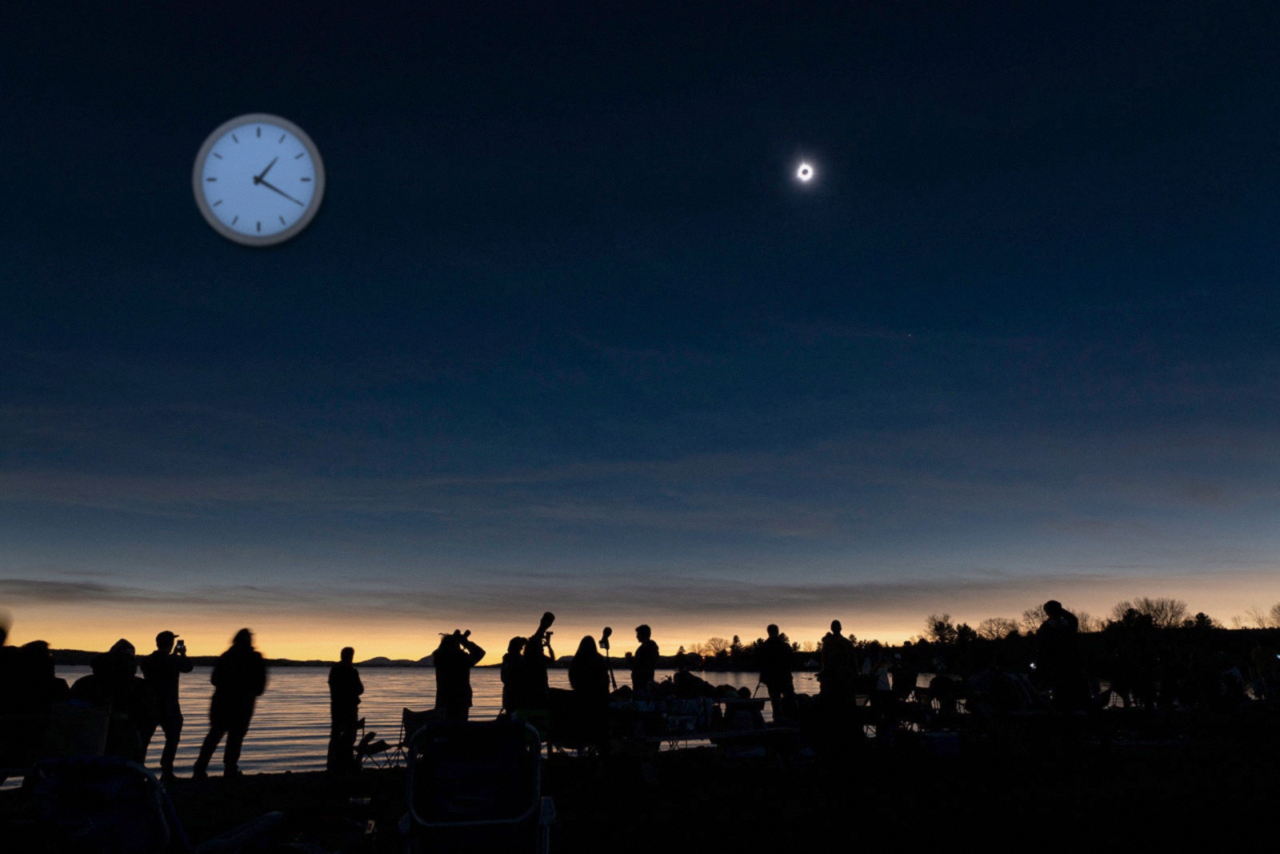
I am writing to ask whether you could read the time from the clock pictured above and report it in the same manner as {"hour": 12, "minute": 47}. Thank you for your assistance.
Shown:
{"hour": 1, "minute": 20}
